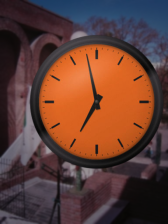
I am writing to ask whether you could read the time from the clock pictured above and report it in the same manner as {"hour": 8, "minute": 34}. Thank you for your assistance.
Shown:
{"hour": 6, "minute": 58}
